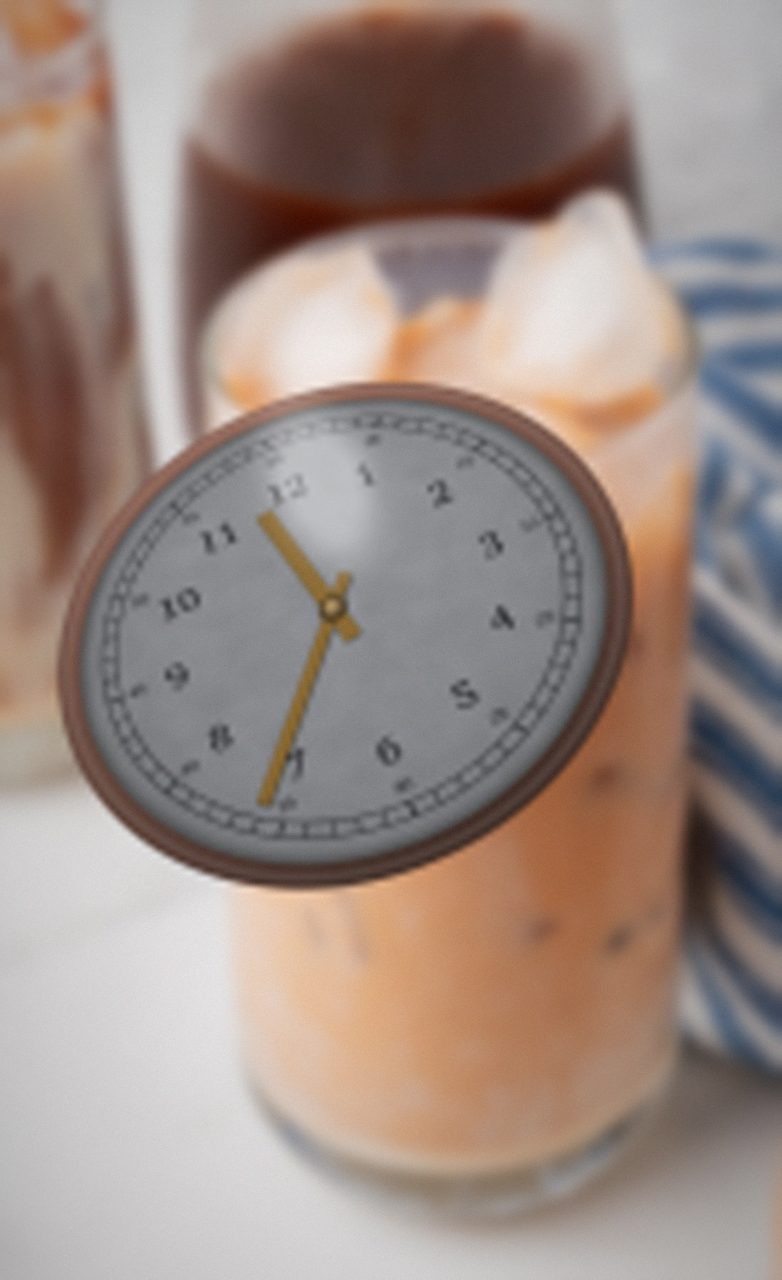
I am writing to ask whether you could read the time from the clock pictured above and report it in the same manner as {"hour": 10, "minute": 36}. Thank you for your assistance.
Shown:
{"hour": 11, "minute": 36}
